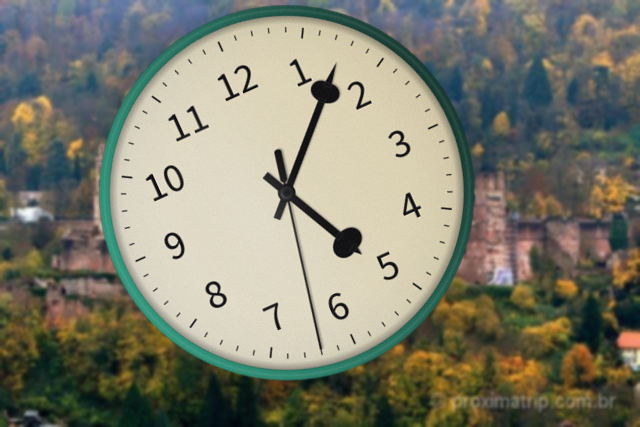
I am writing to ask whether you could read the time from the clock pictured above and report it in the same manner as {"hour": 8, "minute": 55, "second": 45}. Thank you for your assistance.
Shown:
{"hour": 5, "minute": 7, "second": 32}
